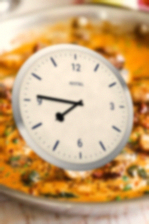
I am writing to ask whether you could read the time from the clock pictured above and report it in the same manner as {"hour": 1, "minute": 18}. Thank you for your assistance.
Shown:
{"hour": 7, "minute": 46}
